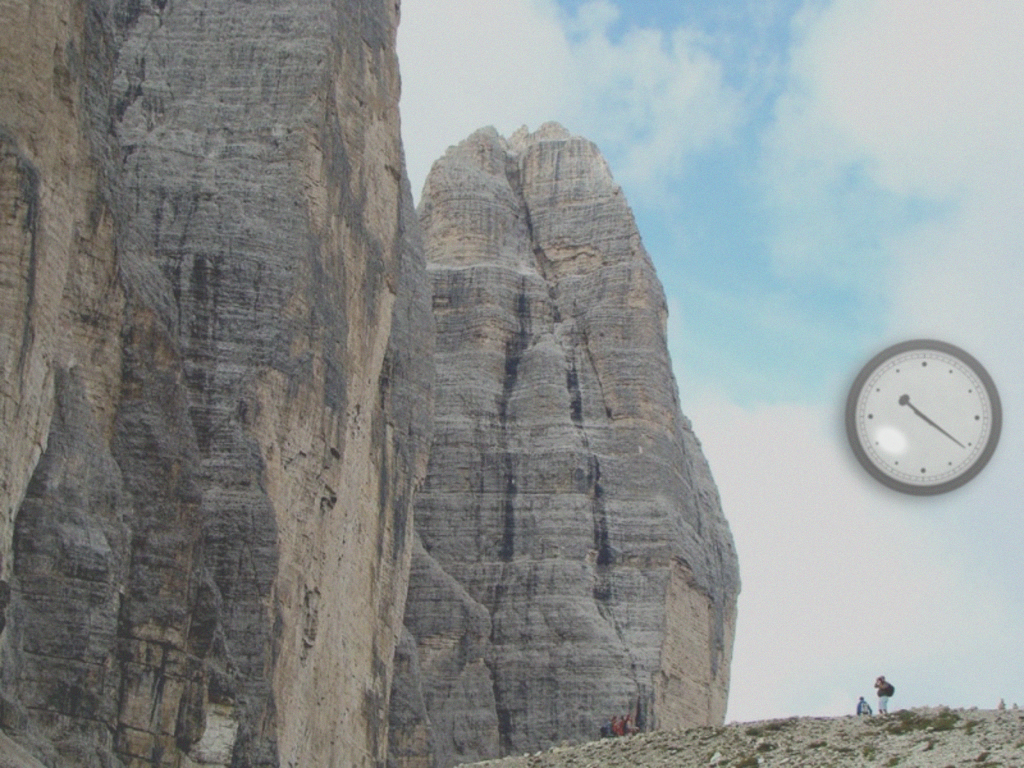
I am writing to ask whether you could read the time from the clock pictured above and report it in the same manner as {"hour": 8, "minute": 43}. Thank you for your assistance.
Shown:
{"hour": 10, "minute": 21}
